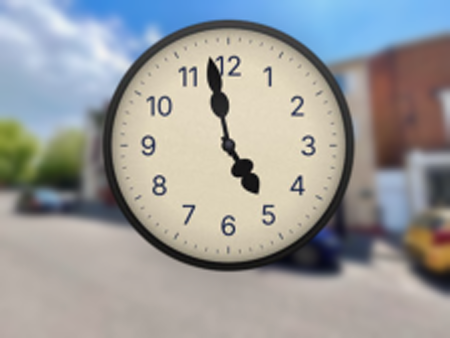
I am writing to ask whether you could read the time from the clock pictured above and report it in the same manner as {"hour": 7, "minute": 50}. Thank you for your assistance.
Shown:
{"hour": 4, "minute": 58}
